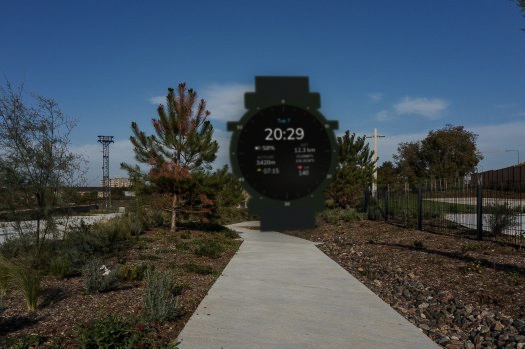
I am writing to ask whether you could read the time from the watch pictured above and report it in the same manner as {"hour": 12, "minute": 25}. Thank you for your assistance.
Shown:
{"hour": 20, "minute": 29}
